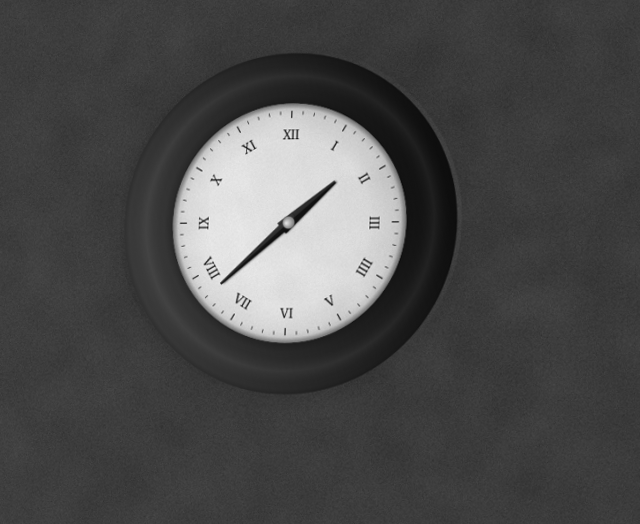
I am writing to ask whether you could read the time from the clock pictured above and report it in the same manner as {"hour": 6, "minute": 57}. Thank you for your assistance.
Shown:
{"hour": 1, "minute": 38}
